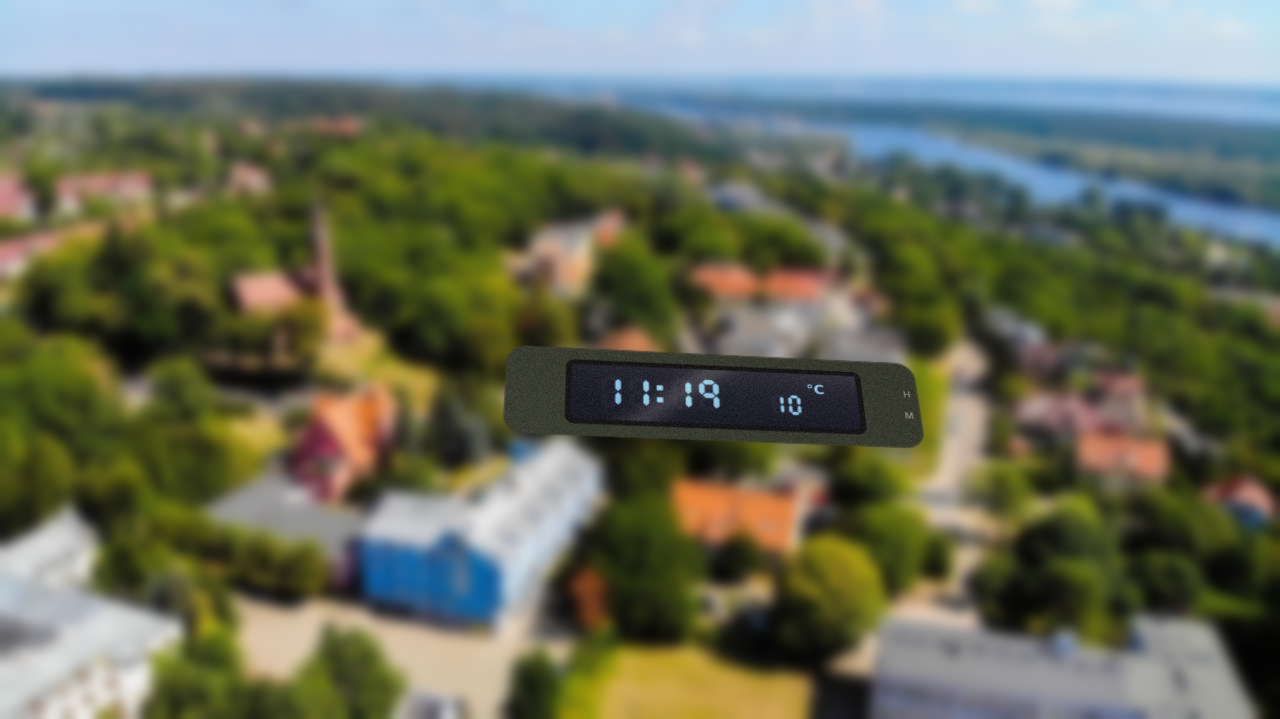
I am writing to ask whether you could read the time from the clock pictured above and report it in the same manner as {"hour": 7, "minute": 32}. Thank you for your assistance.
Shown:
{"hour": 11, "minute": 19}
